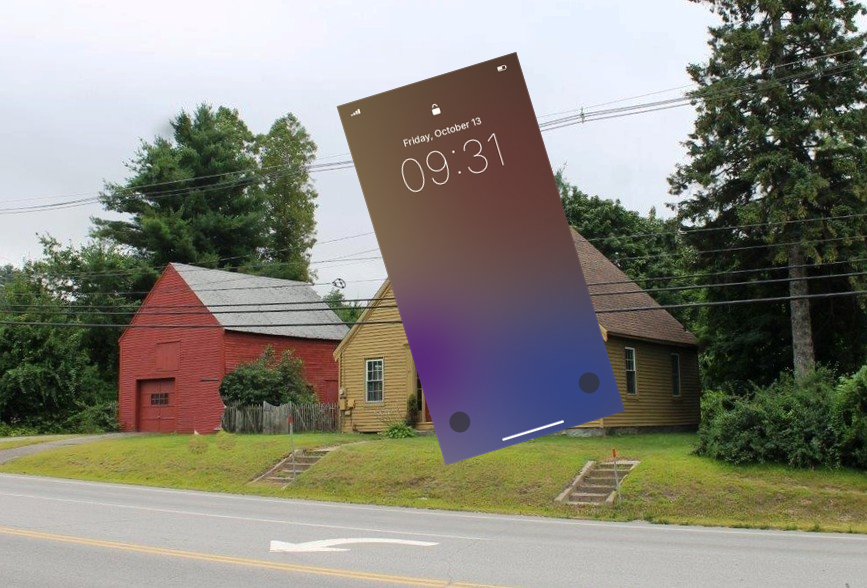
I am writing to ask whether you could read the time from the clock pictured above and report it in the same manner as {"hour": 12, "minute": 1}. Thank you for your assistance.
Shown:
{"hour": 9, "minute": 31}
